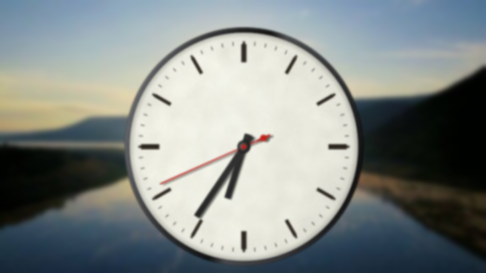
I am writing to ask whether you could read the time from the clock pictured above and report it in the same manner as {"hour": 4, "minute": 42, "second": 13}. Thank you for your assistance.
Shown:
{"hour": 6, "minute": 35, "second": 41}
